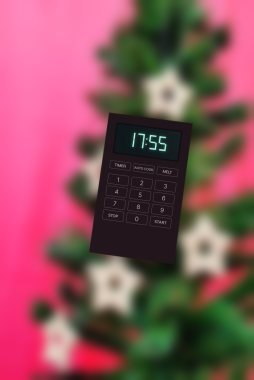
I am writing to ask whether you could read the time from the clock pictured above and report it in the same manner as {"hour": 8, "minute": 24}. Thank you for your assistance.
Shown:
{"hour": 17, "minute": 55}
